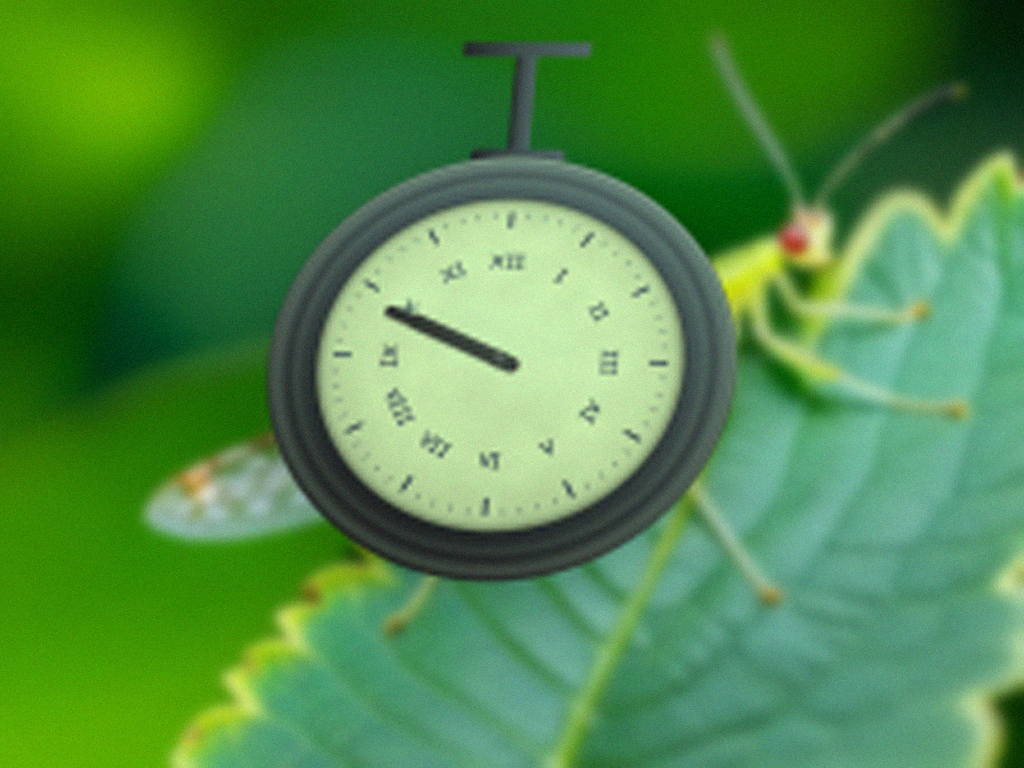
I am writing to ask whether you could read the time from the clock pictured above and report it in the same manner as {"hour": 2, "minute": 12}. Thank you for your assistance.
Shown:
{"hour": 9, "minute": 49}
